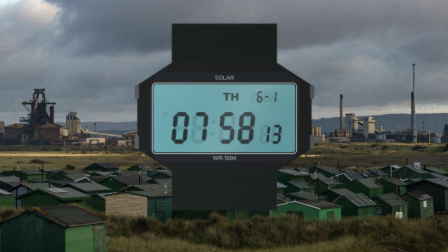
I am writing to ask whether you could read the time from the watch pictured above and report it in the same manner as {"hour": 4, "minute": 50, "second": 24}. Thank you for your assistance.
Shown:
{"hour": 7, "minute": 58, "second": 13}
